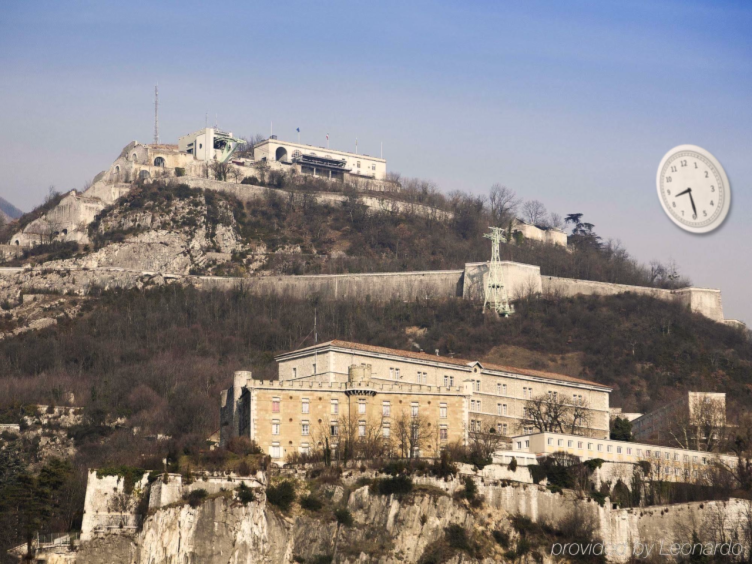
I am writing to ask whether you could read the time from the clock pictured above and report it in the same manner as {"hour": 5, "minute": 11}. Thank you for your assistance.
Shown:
{"hour": 8, "minute": 29}
